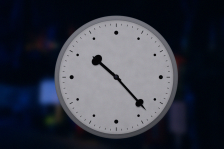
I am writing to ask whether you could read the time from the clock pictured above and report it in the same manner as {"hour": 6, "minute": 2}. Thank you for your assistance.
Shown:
{"hour": 10, "minute": 23}
